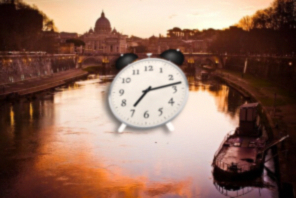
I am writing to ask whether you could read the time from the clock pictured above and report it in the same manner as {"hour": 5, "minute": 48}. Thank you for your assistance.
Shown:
{"hour": 7, "minute": 13}
